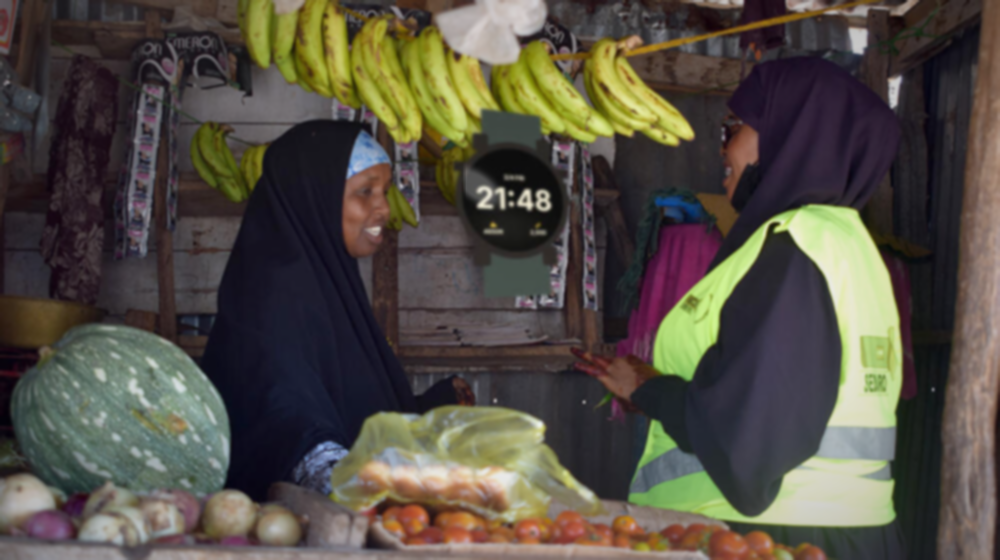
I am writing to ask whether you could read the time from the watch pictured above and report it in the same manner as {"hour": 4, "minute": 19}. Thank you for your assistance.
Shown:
{"hour": 21, "minute": 48}
